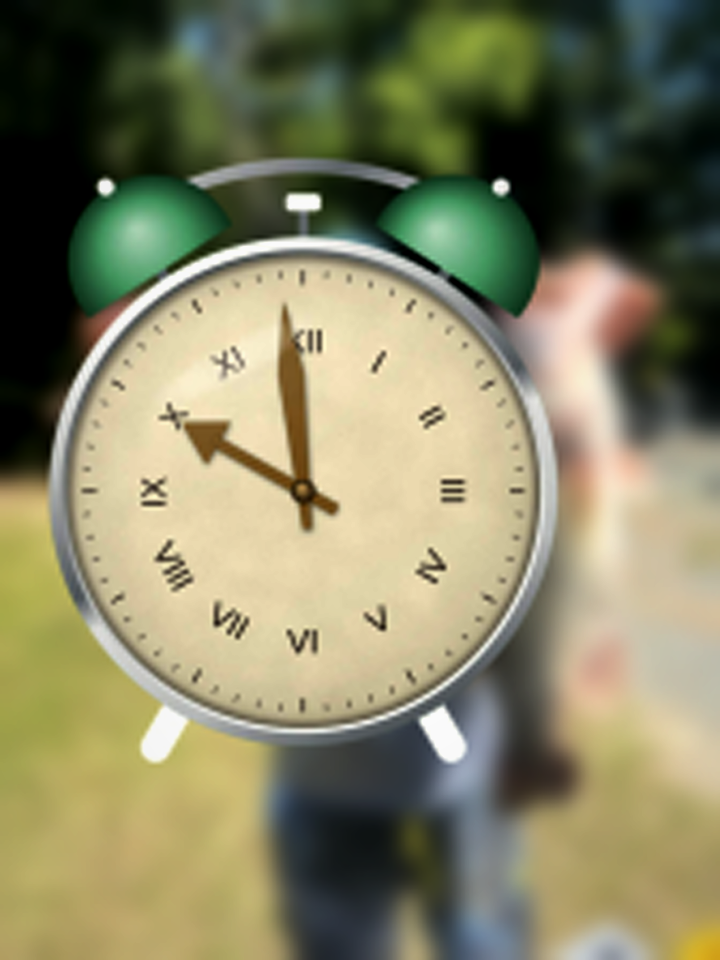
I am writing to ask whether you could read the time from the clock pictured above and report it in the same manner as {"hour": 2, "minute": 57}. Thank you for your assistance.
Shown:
{"hour": 9, "minute": 59}
